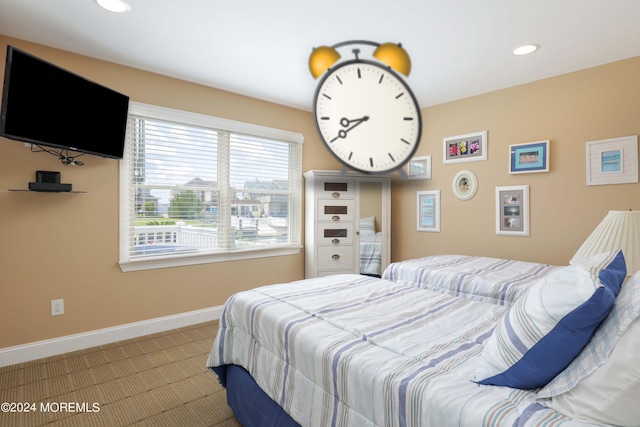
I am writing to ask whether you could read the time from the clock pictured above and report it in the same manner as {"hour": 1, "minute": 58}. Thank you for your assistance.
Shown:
{"hour": 8, "minute": 40}
